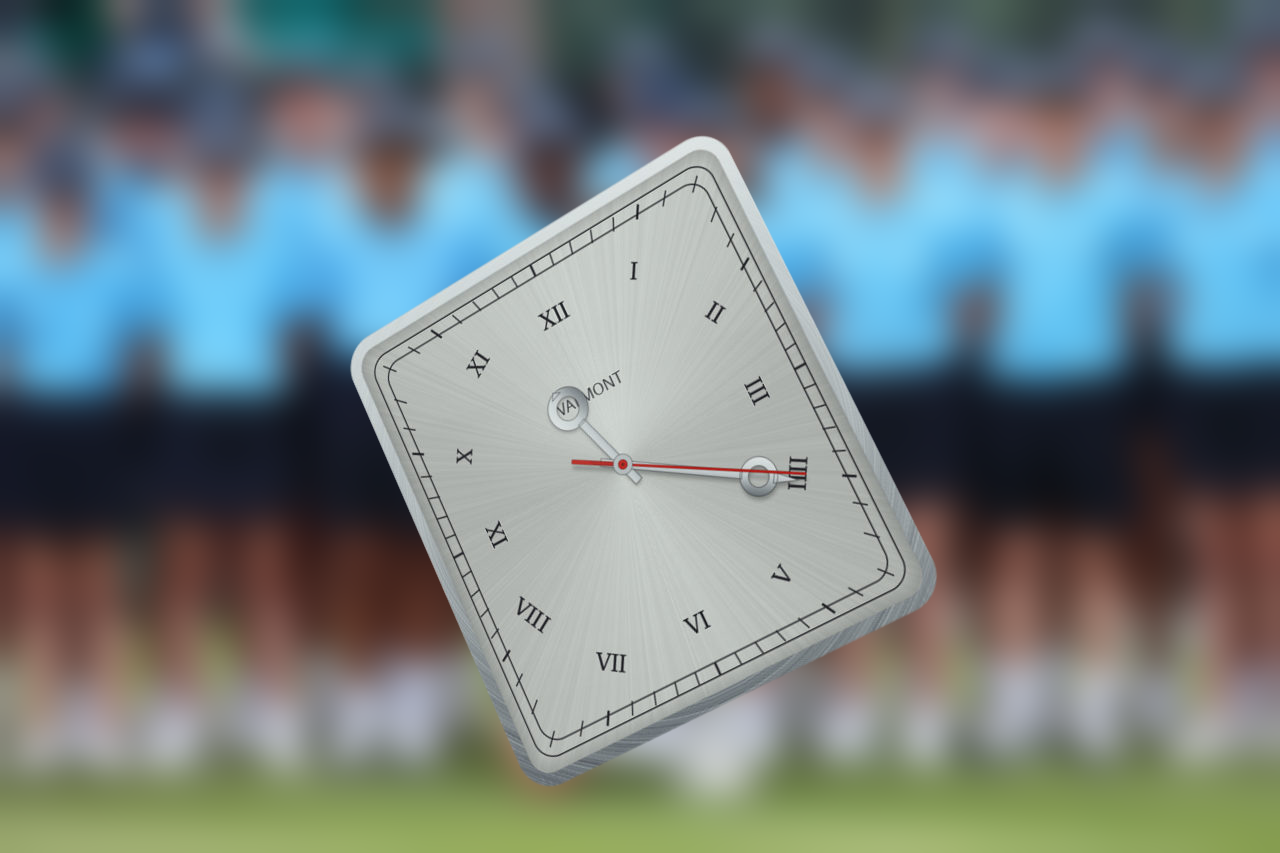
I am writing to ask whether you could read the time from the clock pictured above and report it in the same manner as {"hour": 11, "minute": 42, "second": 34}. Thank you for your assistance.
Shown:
{"hour": 11, "minute": 20, "second": 20}
